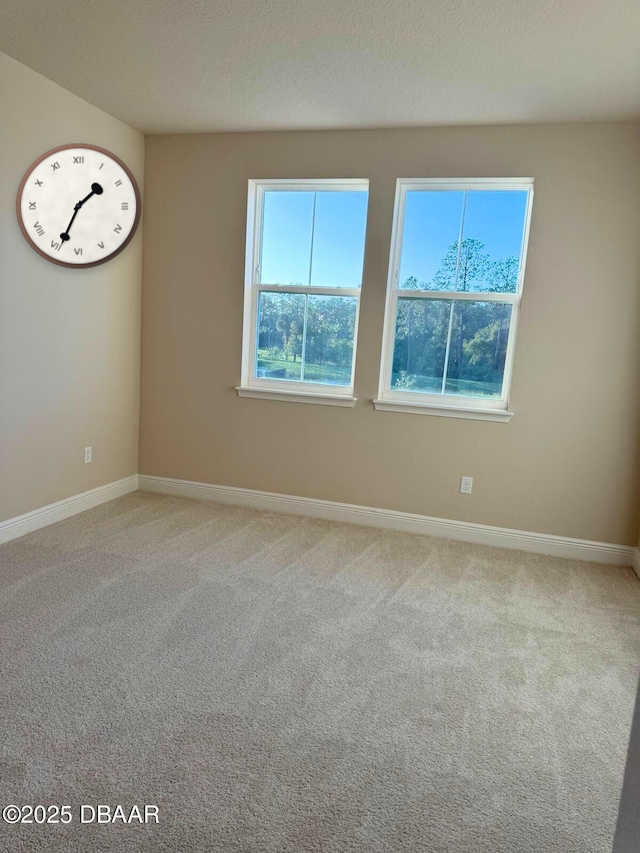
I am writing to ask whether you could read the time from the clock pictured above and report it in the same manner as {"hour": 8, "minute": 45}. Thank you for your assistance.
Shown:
{"hour": 1, "minute": 34}
